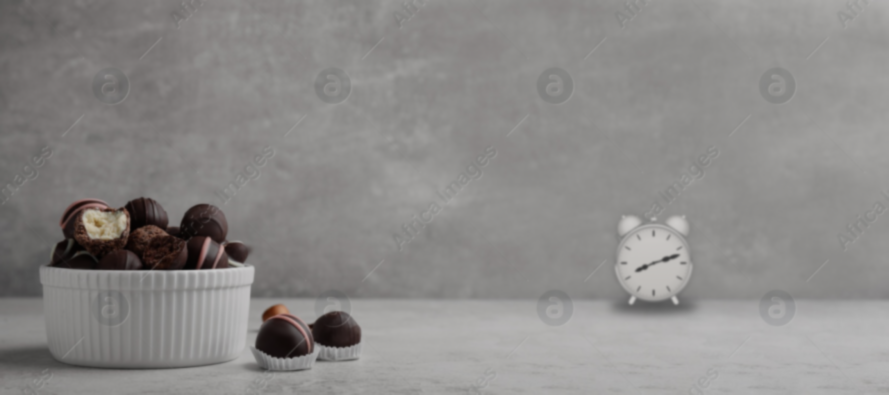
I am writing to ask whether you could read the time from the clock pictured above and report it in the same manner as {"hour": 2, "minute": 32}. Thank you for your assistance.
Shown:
{"hour": 8, "minute": 12}
